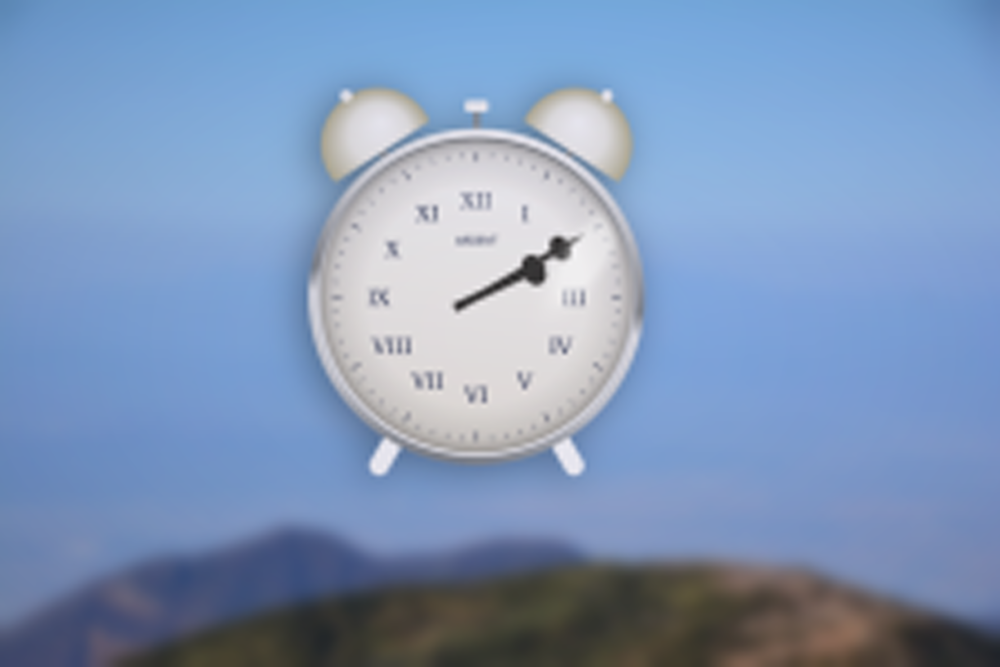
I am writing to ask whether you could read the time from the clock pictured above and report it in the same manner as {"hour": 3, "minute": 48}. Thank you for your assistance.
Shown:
{"hour": 2, "minute": 10}
